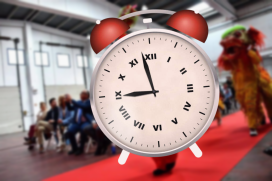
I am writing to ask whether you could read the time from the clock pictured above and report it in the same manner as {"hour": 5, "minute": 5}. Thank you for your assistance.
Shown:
{"hour": 8, "minute": 58}
